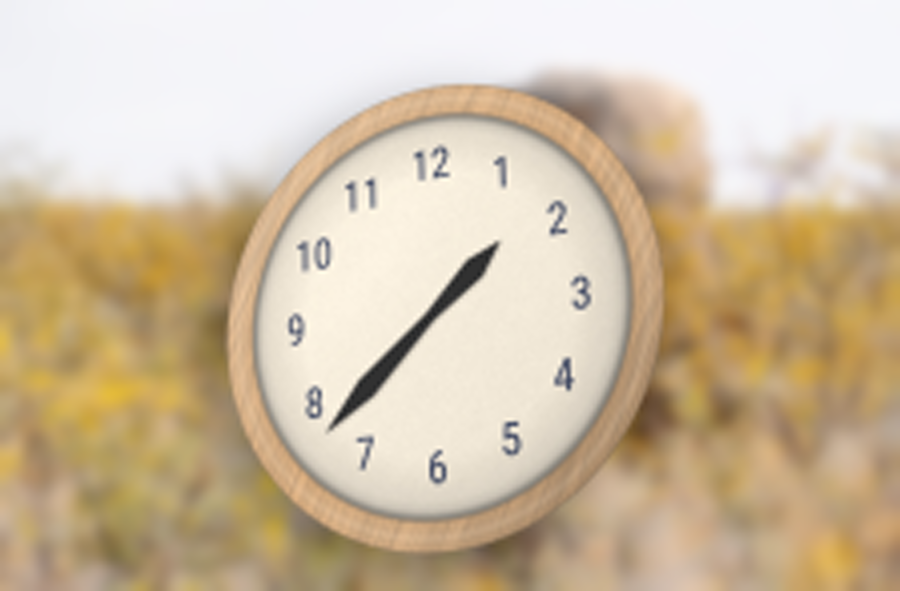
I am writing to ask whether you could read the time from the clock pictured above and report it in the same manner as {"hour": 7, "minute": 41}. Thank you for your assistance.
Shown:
{"hour": 1, "minute": 38}
